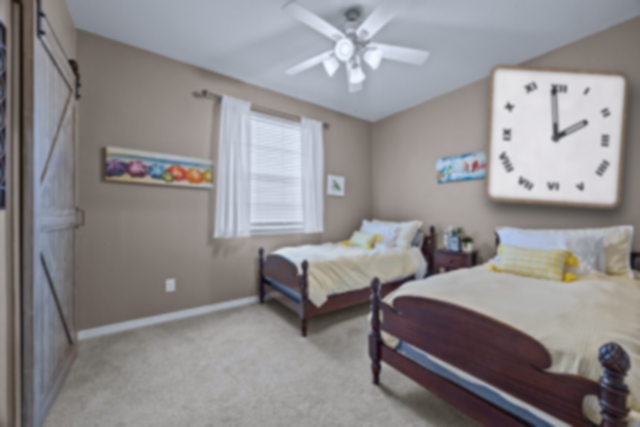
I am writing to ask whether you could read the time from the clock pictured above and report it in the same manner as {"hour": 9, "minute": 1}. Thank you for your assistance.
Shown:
{"hour": 1, "minute": 59}
